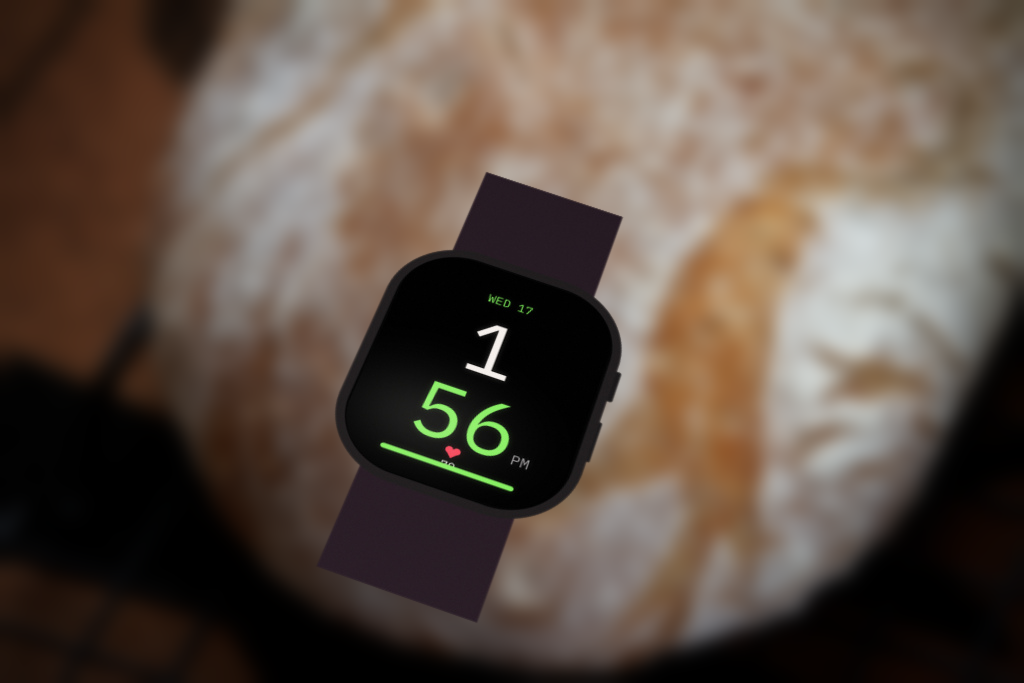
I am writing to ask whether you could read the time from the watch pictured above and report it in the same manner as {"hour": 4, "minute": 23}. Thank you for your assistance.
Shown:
{"hour": 1, "minute": 56}
